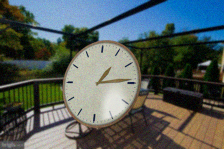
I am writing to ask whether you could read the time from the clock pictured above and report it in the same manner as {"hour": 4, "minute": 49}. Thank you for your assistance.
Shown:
{"hour": 1, "minute": 14}
